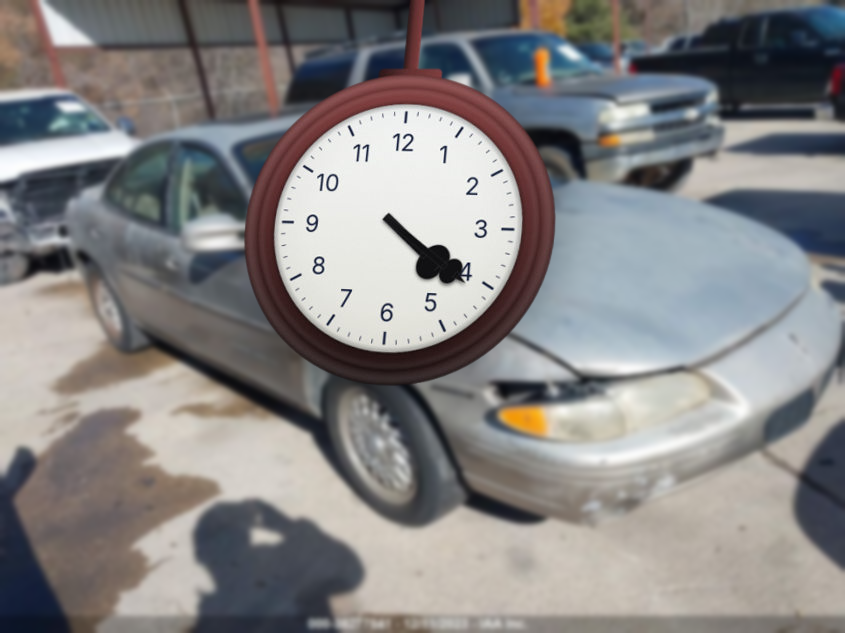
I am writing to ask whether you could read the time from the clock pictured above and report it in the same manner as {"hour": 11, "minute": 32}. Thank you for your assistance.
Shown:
{"hour": 4, "minute": 21}
